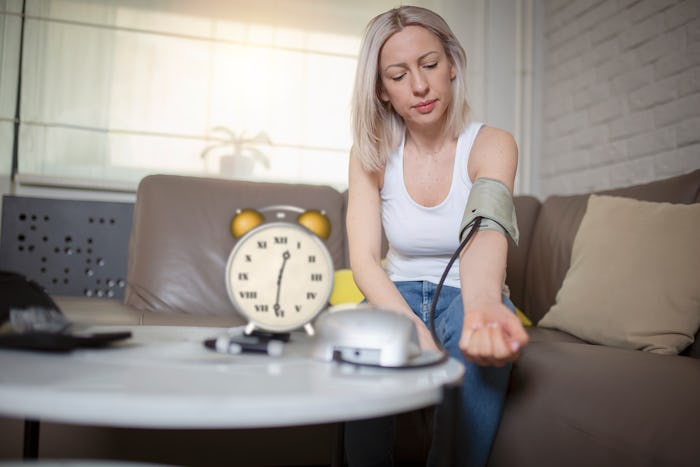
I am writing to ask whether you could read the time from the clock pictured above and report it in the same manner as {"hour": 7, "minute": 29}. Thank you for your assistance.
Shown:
{"hour": 12, "minute": 31}
